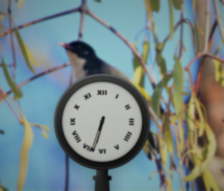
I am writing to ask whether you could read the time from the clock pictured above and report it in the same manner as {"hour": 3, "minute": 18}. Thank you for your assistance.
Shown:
{"hour": 6, "minute": 33}
